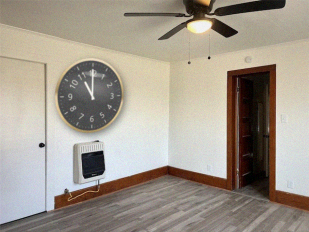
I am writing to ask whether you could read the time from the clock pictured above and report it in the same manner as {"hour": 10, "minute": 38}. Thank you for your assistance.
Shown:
{"hour": 11, "minute": 0}
